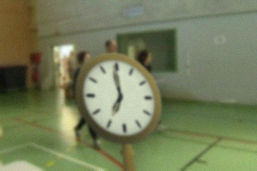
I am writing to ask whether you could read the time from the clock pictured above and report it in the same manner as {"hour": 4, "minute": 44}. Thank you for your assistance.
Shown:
{"hour": 6, "minute": 59}
